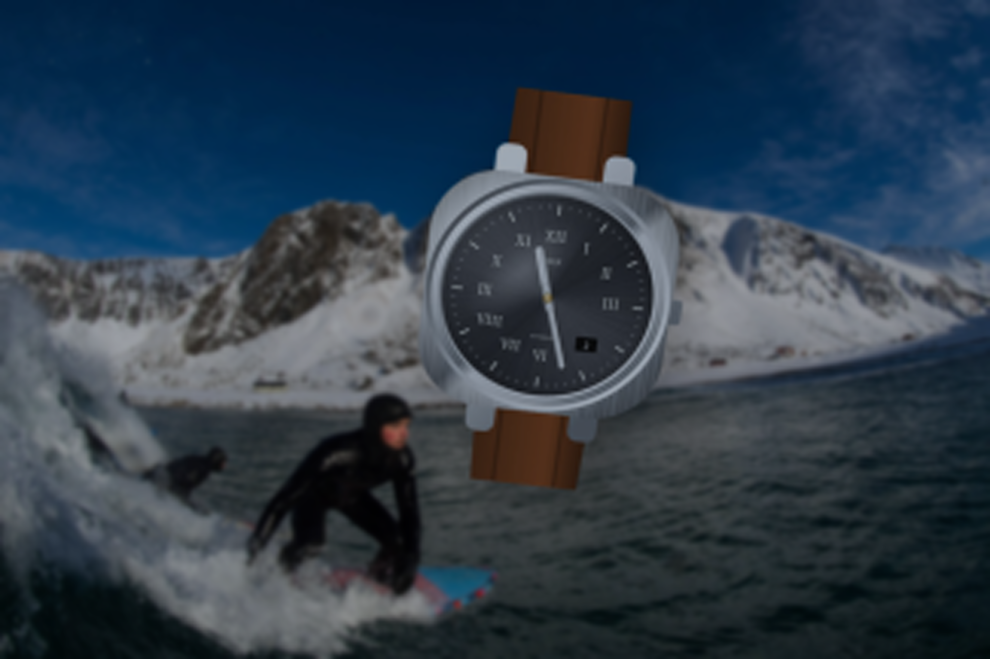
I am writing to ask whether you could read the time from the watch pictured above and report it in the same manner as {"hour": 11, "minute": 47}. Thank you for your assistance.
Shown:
{"hour": 11, "minute": 27}
